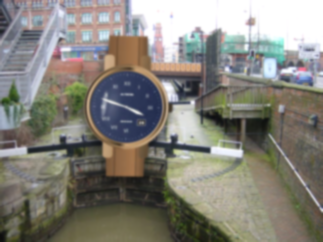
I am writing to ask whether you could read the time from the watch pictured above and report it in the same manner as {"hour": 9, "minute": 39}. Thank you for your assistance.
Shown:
{"hour": 3, "minute": 48}
